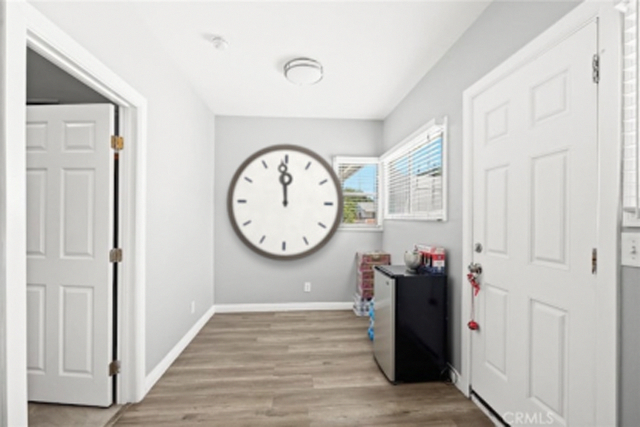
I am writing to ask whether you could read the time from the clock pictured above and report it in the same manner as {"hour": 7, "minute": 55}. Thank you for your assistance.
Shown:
{"hour": 11, "minute": 59}
